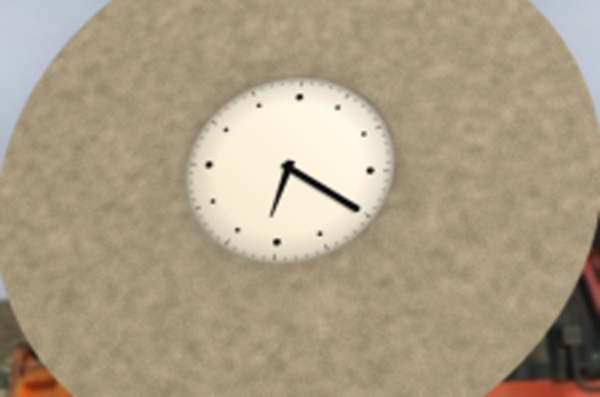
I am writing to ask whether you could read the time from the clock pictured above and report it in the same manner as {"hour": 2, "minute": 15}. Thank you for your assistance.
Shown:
{"hour": 6, "minute": 20}
